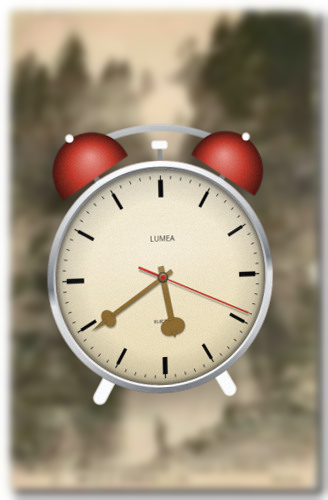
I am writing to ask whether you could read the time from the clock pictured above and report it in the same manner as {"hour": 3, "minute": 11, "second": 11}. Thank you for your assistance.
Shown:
{"hour": 5, "minute": 39, "second": 19}
